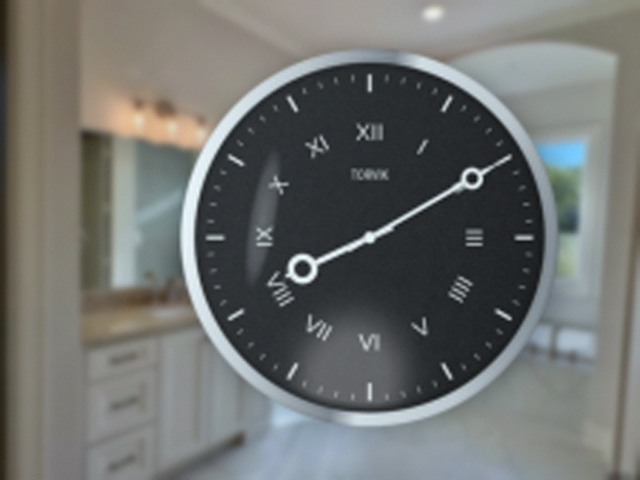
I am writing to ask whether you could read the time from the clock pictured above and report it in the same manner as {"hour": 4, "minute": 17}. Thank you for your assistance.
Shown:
{"hour": 8, "minute": 10}
